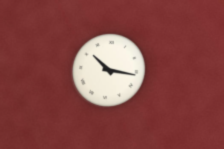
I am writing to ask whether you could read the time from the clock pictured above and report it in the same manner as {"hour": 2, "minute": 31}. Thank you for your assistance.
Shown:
{"hour": 10, "minute": 16}
